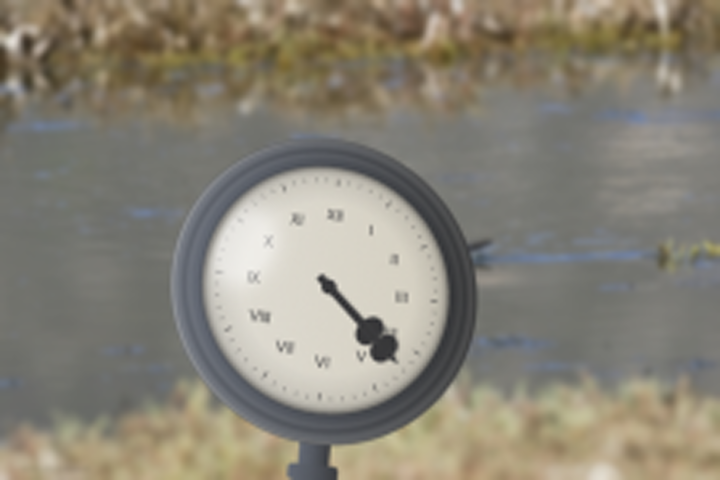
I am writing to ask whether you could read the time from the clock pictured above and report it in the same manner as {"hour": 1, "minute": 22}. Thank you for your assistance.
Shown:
{"hour": 4, "minute": 22}
